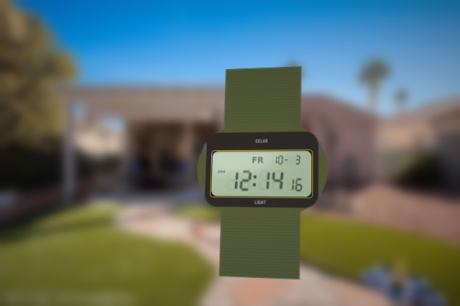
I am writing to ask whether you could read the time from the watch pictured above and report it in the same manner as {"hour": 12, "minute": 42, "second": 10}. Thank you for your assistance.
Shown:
{"hour": 12, "minute": 14, "second": 16}
